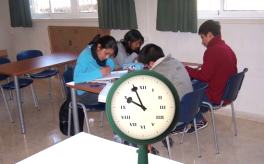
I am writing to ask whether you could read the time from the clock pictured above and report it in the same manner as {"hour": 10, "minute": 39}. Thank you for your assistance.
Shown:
{"hour": 9, "minute": 56}
